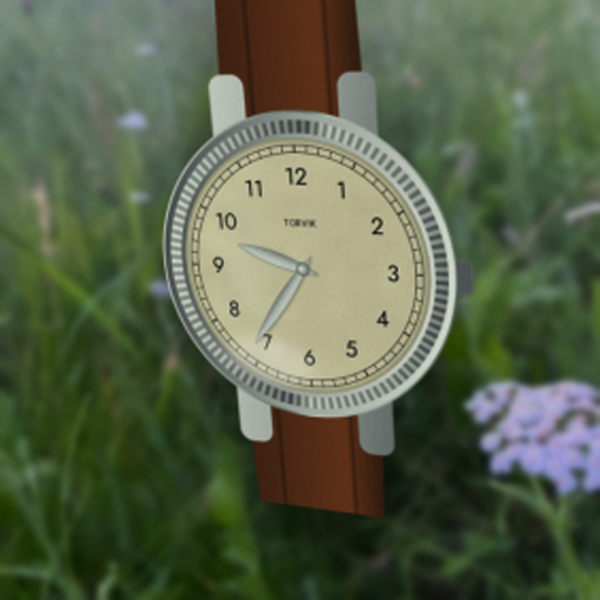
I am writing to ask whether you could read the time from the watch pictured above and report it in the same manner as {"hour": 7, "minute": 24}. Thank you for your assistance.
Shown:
{"hour": 9, "minute": 36}
